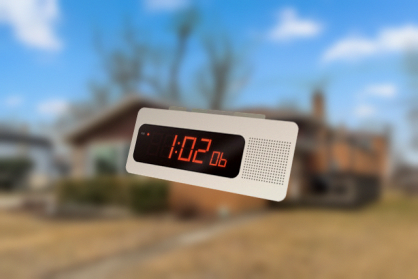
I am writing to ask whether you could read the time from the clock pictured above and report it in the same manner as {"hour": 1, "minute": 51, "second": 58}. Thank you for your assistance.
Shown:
{"hour": 1, "minute": 2, "second": 6}
